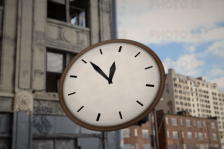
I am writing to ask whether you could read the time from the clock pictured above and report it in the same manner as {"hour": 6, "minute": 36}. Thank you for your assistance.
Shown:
{"hour": 11, "minute": 51}
